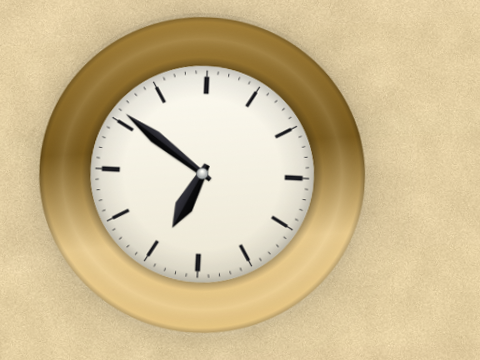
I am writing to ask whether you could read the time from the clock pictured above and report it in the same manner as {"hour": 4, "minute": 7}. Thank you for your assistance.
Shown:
{"hour": 6, "minute": 51}
